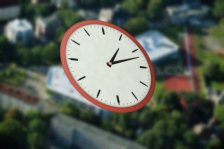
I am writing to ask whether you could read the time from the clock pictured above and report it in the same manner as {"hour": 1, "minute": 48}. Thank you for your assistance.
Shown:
{"hour": 1, "minute": 12}
